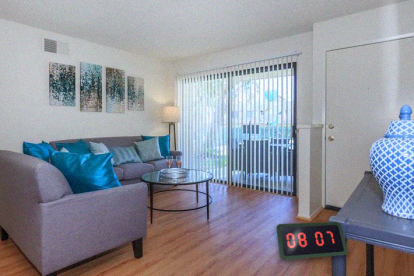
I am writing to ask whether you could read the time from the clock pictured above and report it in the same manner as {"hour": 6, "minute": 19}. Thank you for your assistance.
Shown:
{"hour": 8, "minute": 7}
